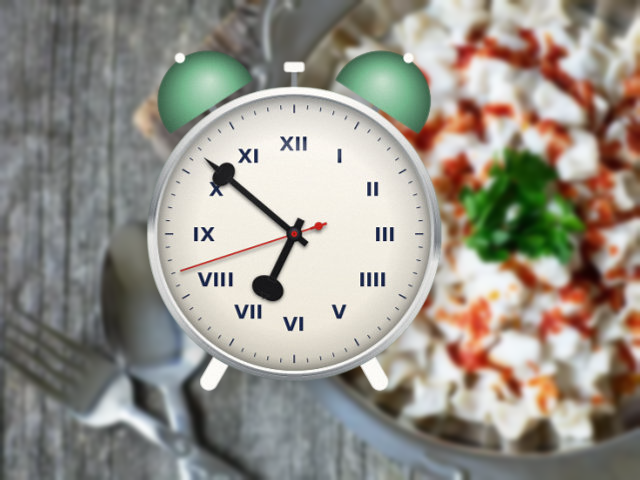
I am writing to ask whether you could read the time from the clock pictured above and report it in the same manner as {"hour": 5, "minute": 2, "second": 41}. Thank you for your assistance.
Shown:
{"hour": 6, "minute": 51, "second": 42}
